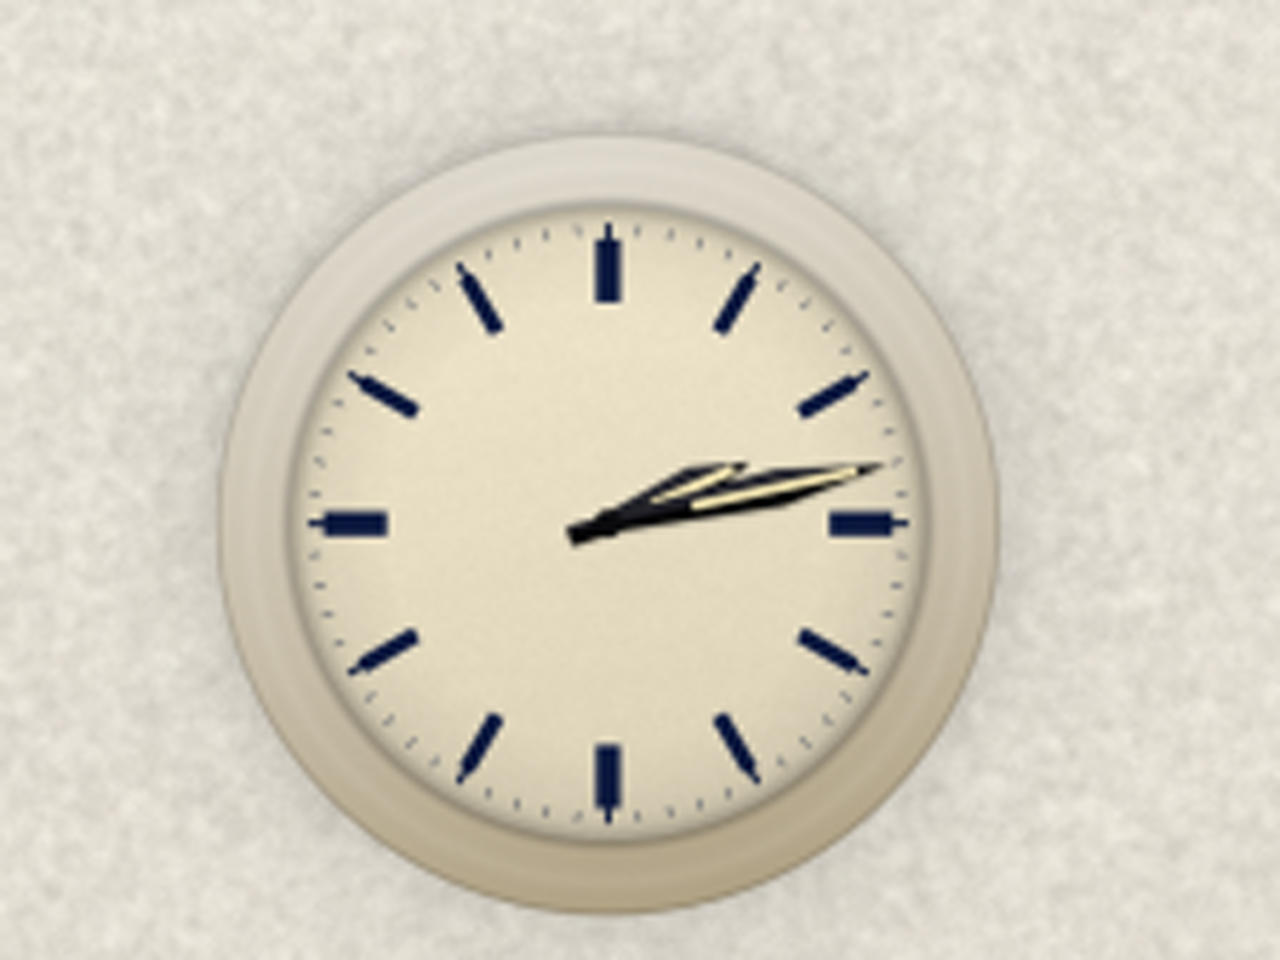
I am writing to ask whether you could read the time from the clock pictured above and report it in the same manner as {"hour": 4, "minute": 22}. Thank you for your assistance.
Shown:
{"hour": 2, "minute": 13}
